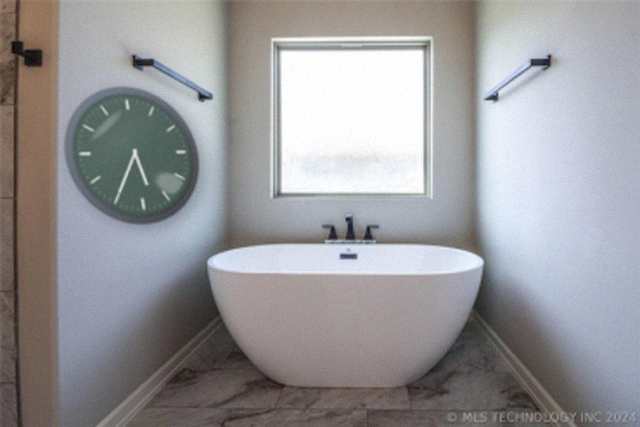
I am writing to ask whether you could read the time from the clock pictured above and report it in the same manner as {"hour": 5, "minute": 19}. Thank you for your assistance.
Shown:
{"hour": 5, "minute": 35}
